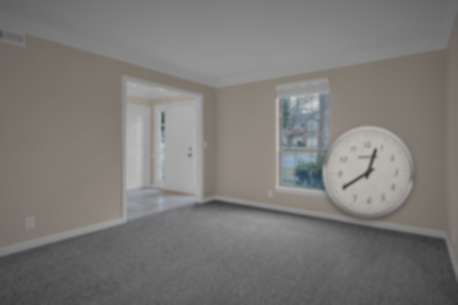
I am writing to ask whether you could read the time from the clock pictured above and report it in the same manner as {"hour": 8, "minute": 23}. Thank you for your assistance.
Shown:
{"hour": 12, "minute": 40}
